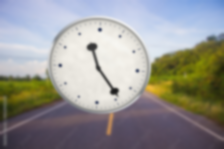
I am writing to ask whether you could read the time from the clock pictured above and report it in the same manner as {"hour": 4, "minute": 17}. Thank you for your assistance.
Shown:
{"hour": 11, "minute": 24}
